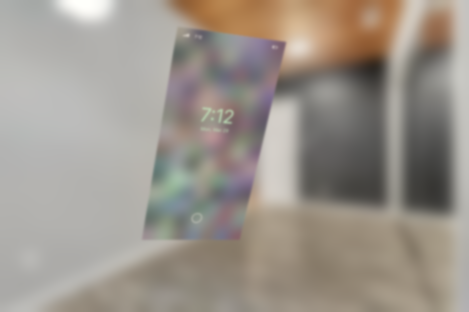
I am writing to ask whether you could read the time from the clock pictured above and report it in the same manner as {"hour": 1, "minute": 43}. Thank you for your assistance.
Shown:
{"hour": 7, "minute": 12}
